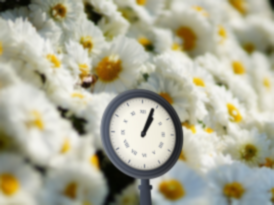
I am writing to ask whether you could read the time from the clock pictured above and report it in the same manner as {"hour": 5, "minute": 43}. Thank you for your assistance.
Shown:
{"hour": 1, "minute": 4}
